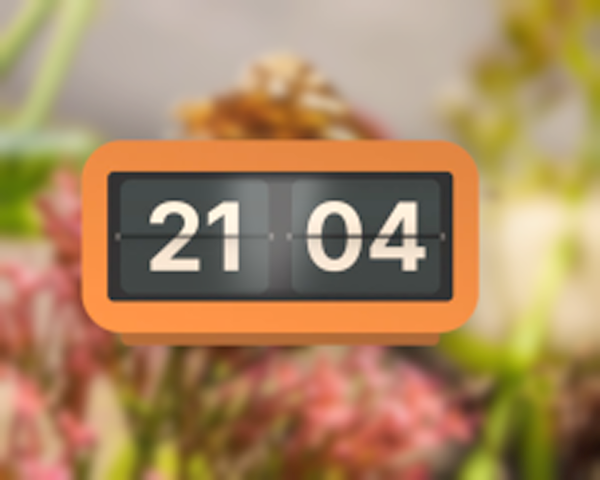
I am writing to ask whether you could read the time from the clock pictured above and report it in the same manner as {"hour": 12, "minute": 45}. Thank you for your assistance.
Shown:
{"hour": 21, "minute": 4}
